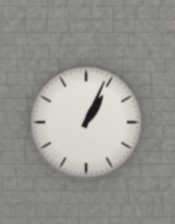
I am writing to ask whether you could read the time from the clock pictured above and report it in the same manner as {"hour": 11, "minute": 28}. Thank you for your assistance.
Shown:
{"hour": 1, "minute": 4}
